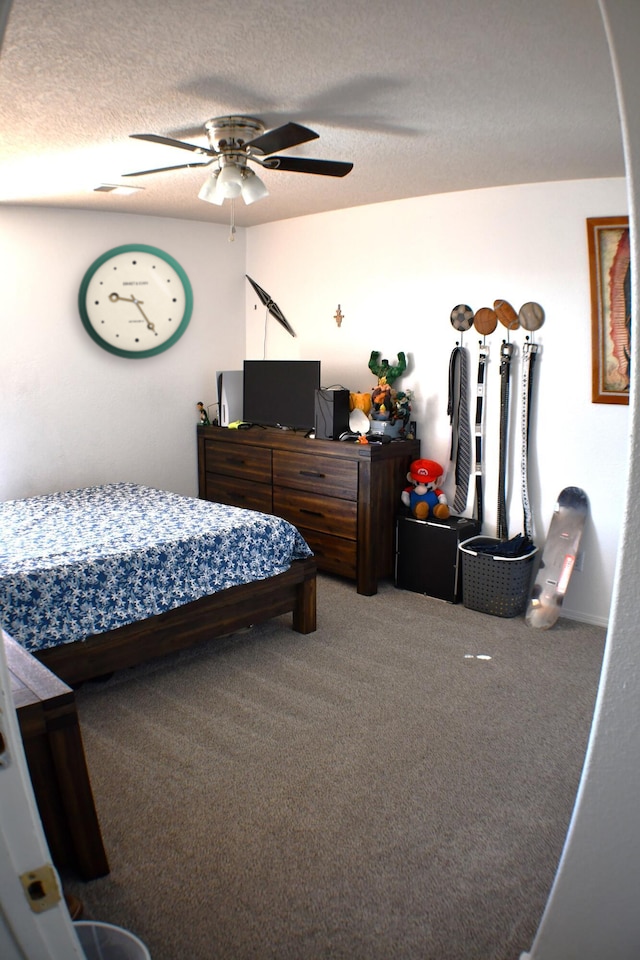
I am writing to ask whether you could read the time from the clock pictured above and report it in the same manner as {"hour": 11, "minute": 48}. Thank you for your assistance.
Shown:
{"hour": 9, "minute": 25}
